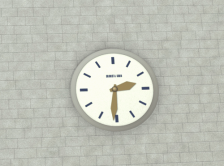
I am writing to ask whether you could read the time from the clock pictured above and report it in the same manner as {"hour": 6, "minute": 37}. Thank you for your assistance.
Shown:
{"hour": 2, "minute": 31}
